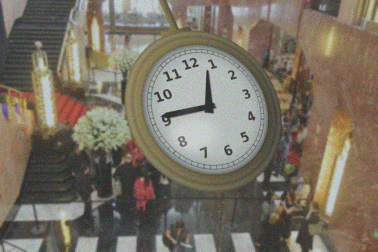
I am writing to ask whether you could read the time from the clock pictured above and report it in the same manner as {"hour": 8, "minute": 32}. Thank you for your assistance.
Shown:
{"hour": 12, "minute": 46}
